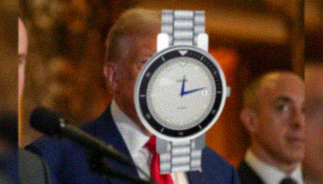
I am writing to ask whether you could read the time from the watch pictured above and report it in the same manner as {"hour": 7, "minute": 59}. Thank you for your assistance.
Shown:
{"hour": 12, "minute": 13}
